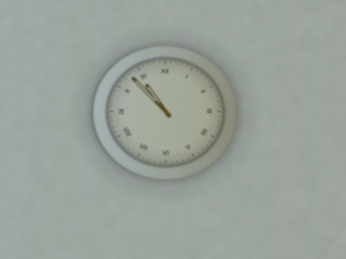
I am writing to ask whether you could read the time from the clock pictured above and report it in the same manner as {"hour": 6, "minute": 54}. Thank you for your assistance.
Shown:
{"hour": 10, "minute": 53}
